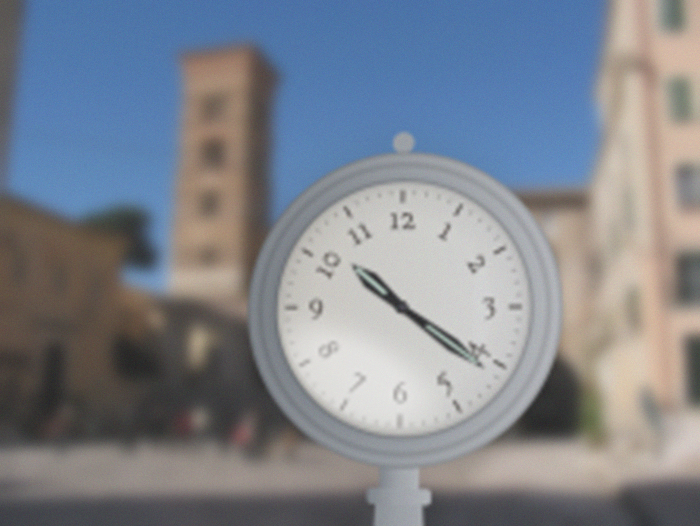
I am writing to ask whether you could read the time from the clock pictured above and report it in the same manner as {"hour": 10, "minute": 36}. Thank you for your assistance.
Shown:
{"hour": 10, "minute": 21}
